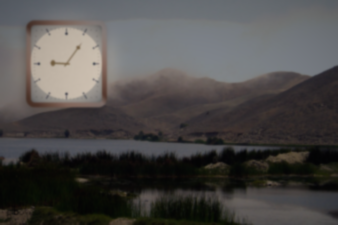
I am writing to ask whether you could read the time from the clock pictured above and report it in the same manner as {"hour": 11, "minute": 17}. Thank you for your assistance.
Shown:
{"hour": 9, "minute": 6}
